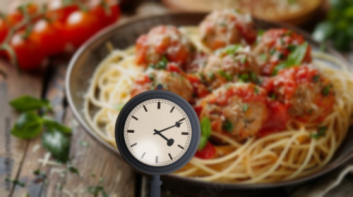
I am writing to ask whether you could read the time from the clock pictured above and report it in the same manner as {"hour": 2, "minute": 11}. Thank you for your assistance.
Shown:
{"hour": 4, "minute": 11}
